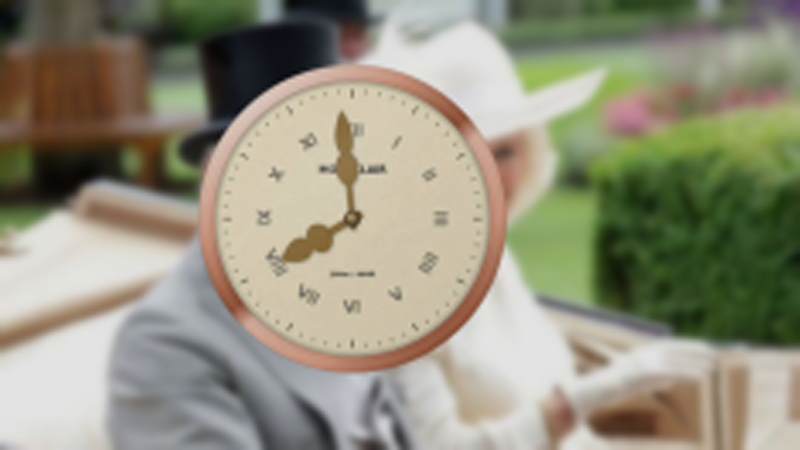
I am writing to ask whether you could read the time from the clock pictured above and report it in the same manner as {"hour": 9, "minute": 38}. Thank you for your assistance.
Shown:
{"hour": 7, "minute": 59}
